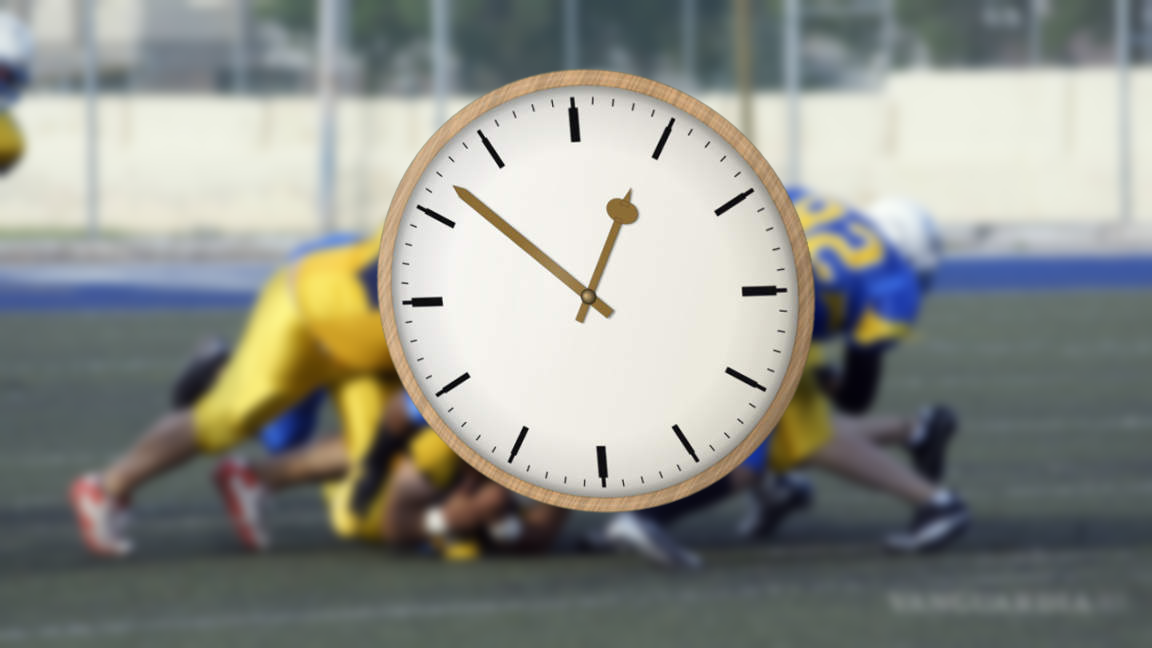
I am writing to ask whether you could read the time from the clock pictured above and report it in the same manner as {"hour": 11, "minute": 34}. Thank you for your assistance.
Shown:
{"hour": 12, "minute": 52}
